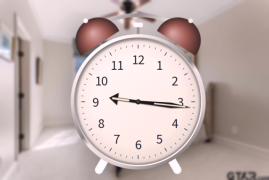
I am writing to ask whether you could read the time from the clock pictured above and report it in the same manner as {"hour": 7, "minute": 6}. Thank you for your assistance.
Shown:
{"hour": 9, "minute": 16}
